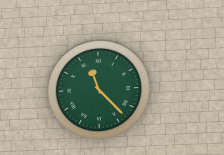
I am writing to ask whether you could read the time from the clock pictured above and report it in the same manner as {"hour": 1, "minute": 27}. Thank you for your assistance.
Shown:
{"hour": 11, "minute": 23}
